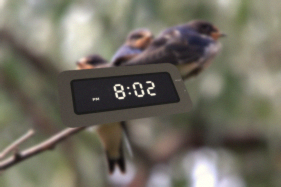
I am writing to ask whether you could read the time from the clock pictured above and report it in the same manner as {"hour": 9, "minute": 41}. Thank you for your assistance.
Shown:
{"hour": 8, "minute": 2}
